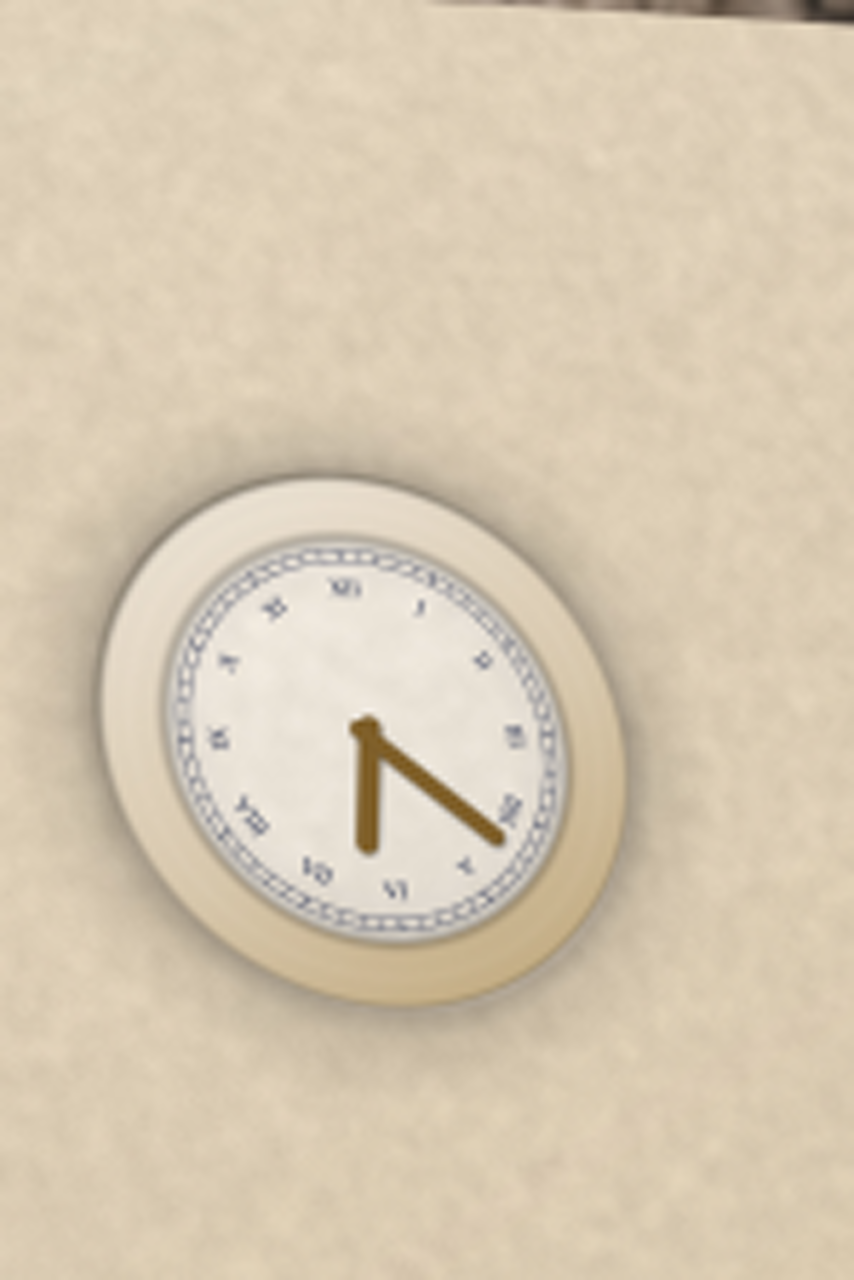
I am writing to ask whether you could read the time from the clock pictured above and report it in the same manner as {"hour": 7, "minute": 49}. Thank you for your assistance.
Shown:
{"hour": 6, "minute": 22}
